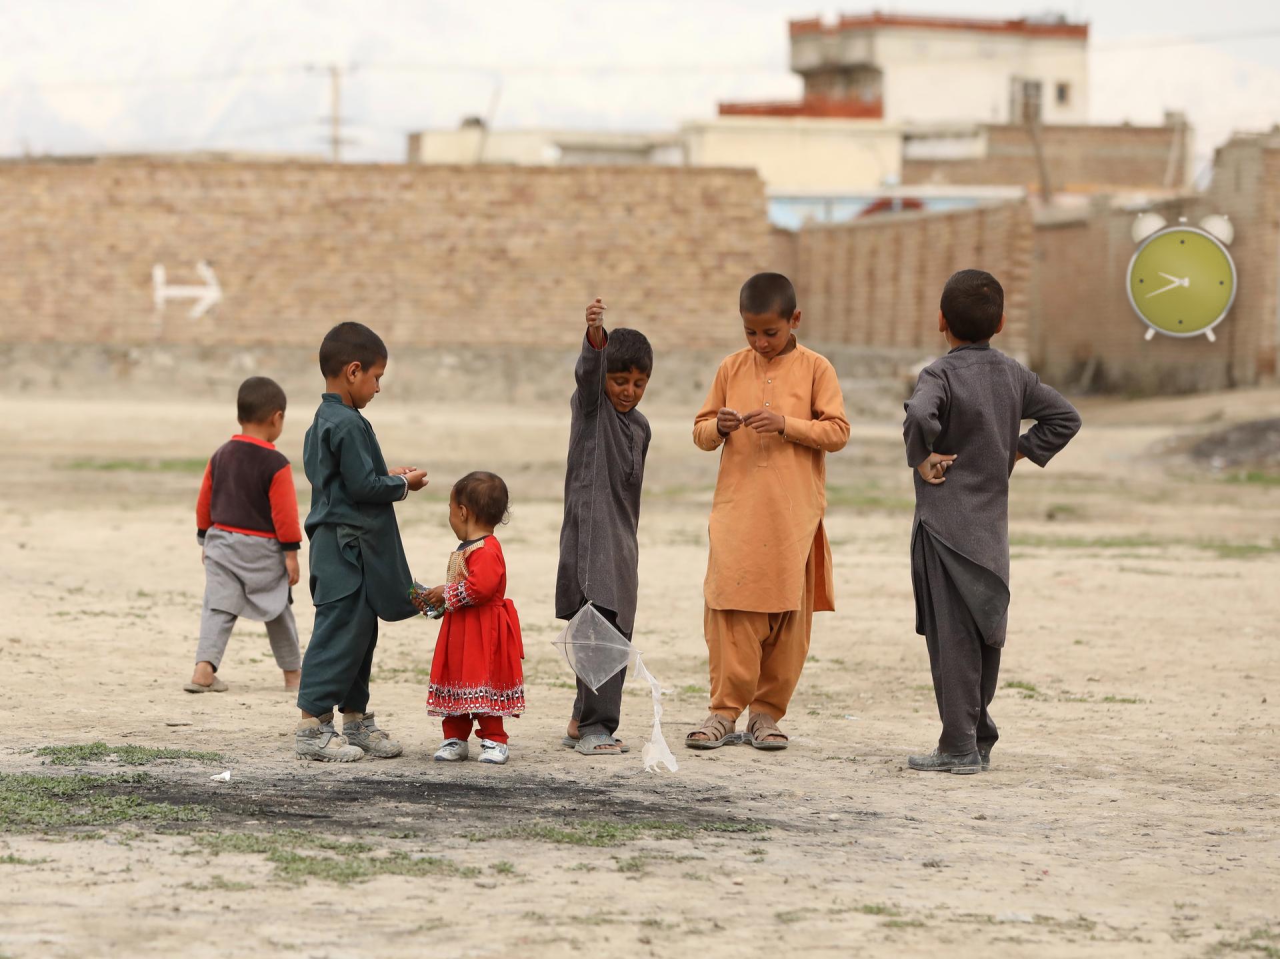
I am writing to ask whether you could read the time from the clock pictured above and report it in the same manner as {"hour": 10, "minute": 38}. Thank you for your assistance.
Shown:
{"hour": 9, "minute": 41}
